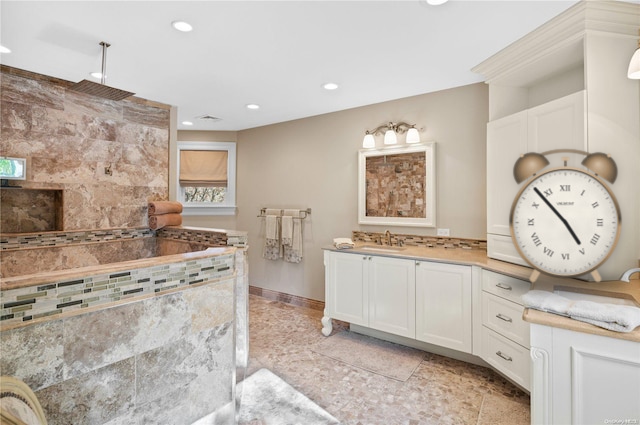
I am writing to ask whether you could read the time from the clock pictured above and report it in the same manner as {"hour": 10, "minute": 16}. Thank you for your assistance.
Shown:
{"hour": 4, "minute": 53}
